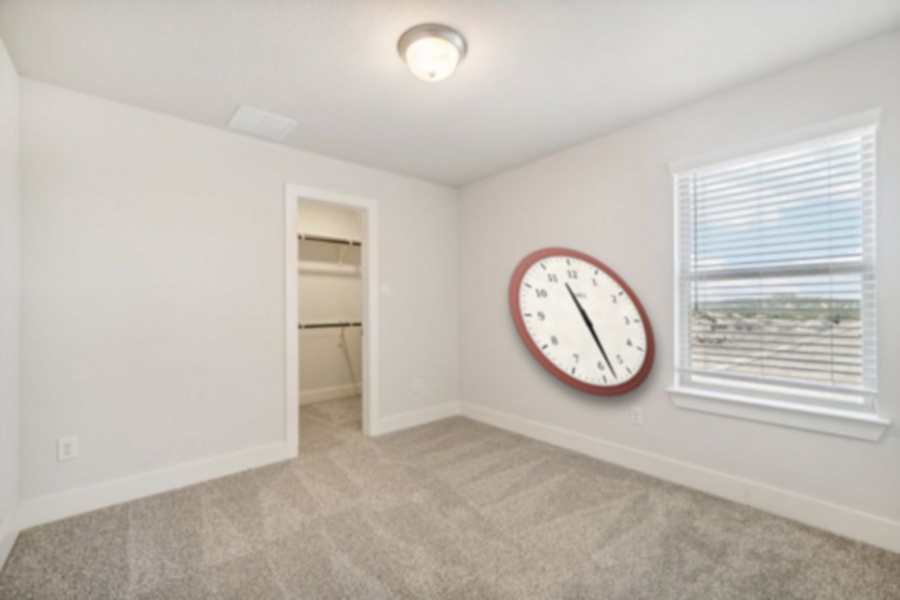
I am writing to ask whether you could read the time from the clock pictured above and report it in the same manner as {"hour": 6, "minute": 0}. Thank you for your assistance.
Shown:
{"hour": 11, "minute": 28}
